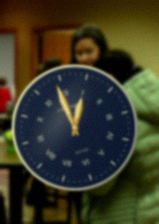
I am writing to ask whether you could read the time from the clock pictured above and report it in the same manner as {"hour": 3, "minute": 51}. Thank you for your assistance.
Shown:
{"hour": 12, "minute": 59}
